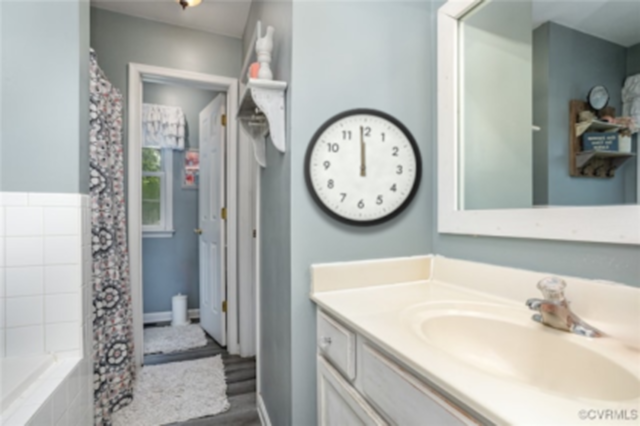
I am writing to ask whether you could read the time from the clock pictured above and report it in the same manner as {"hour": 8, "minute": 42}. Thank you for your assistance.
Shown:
{"hour": 11, "minute": 59}
